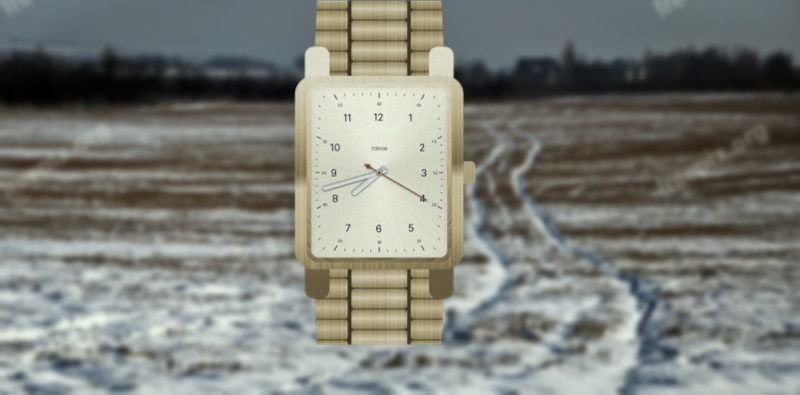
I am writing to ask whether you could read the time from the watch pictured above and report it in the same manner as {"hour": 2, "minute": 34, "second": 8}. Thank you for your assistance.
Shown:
{"hour": 7, "minute": 42, "second": 20}
